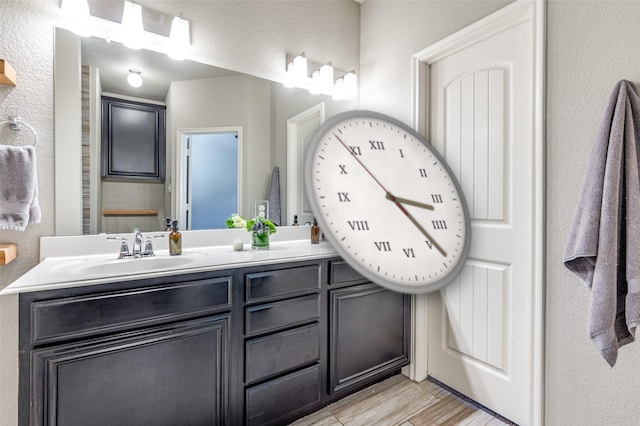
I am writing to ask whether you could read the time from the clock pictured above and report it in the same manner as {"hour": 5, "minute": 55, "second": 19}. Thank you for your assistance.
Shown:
{"hour": 3, "minute": 23, "second": 54}
